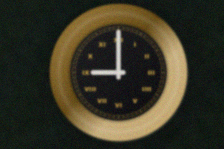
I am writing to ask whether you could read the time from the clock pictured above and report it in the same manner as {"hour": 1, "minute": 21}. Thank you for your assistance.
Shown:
{"hour": 9, "minute": 0}
